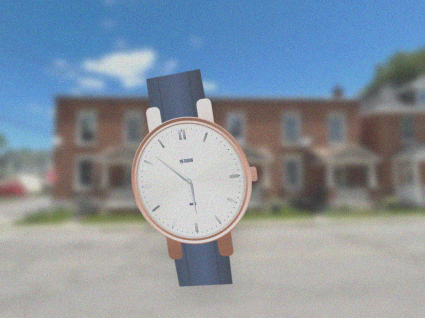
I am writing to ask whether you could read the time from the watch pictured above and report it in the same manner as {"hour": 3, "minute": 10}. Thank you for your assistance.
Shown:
{"hour": 5, "minute": 52}
